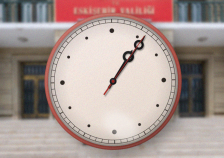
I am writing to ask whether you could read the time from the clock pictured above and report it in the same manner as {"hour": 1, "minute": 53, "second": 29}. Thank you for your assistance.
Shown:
{"hour": 1, "minute": 6, "second": 6}
